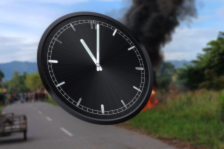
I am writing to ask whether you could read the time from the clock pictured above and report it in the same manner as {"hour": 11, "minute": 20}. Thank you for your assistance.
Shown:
{"hour": 11, "minute": 1}
